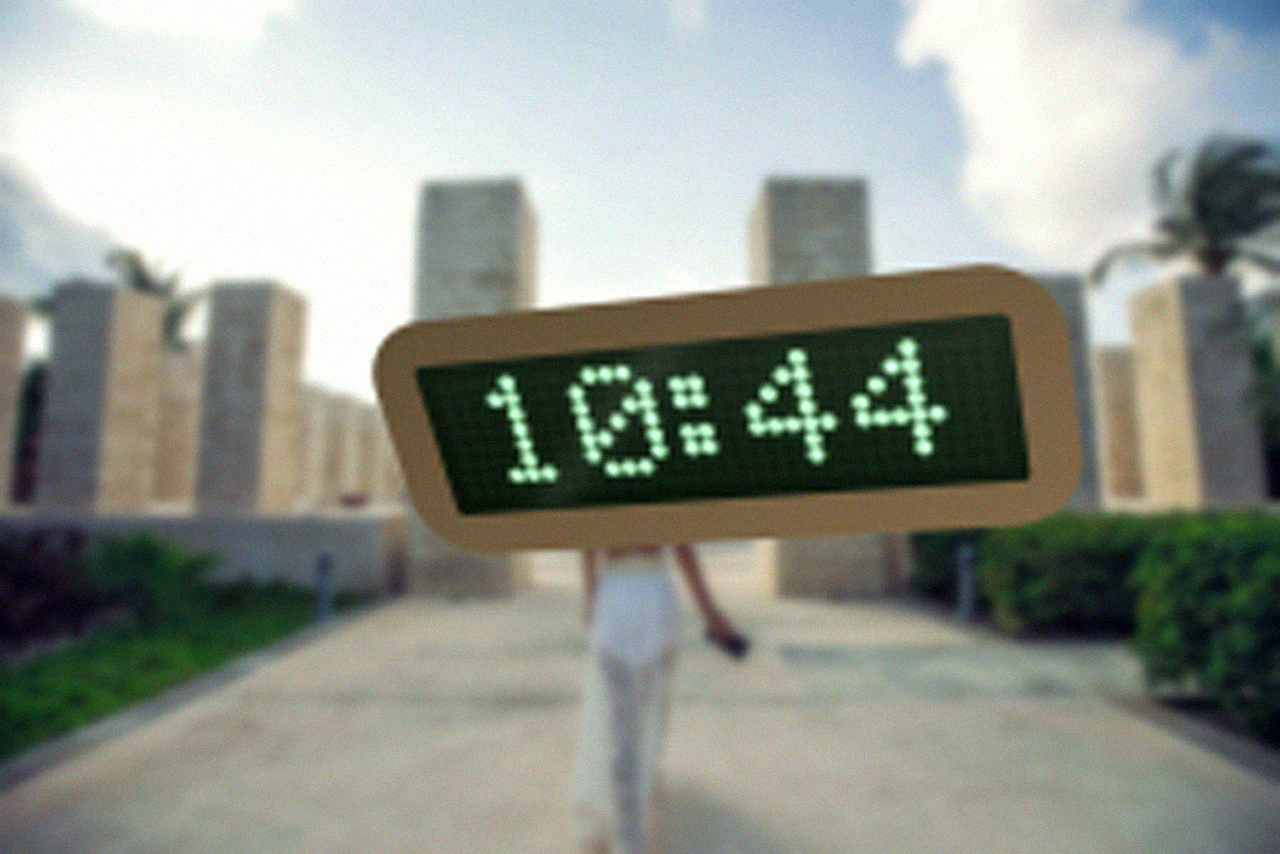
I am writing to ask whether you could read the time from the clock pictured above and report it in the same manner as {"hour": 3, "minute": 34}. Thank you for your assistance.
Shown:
{"hour": 10, "minute": 44}
